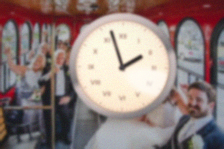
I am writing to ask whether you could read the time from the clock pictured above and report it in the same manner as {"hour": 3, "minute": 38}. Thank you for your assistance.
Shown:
{"hour": 1, "minute": 57}
